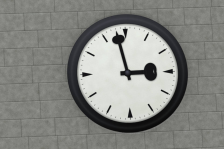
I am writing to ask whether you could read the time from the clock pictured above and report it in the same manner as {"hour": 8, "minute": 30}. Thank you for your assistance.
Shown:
{"hour": 2, "minute": 58}
